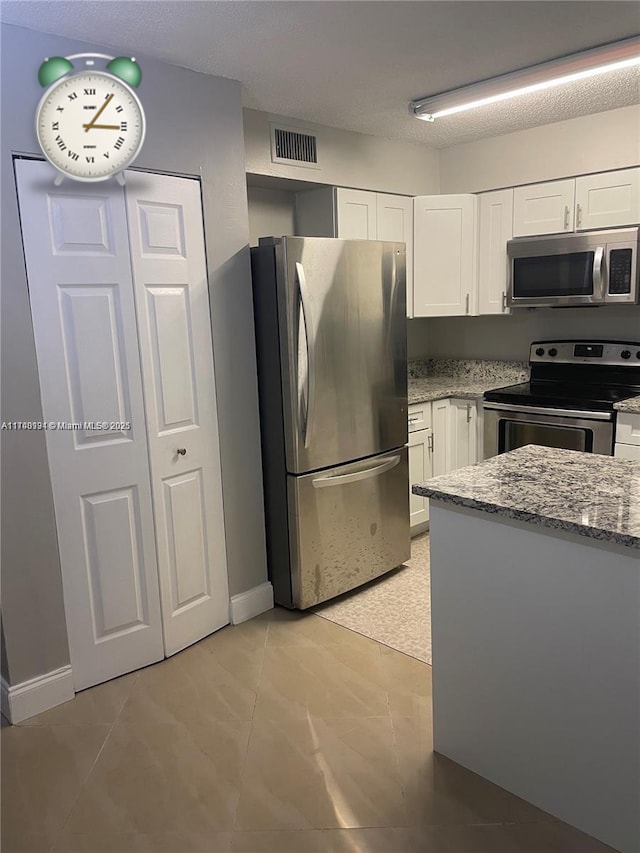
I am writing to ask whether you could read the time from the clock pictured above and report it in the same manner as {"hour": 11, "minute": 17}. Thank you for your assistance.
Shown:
{"hour": 3, "minute": 6}
